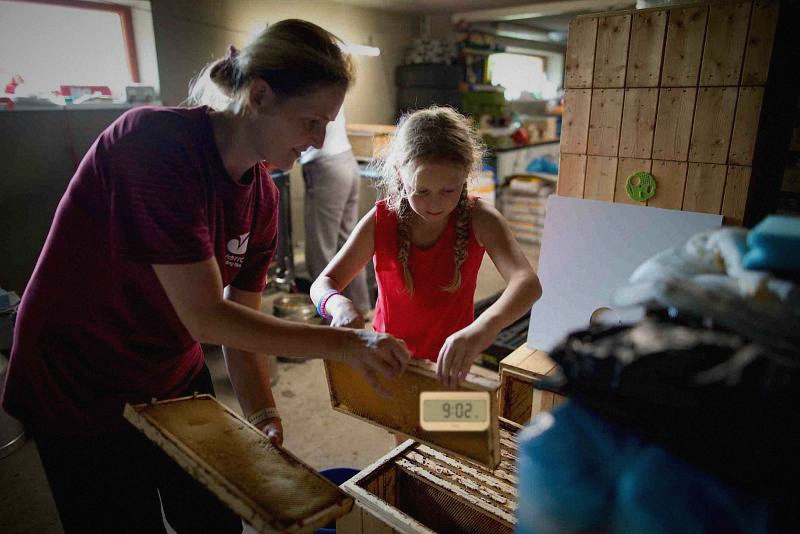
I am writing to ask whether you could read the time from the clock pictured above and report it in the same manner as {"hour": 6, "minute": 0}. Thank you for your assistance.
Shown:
{"hour": 9, "minute": 2}
